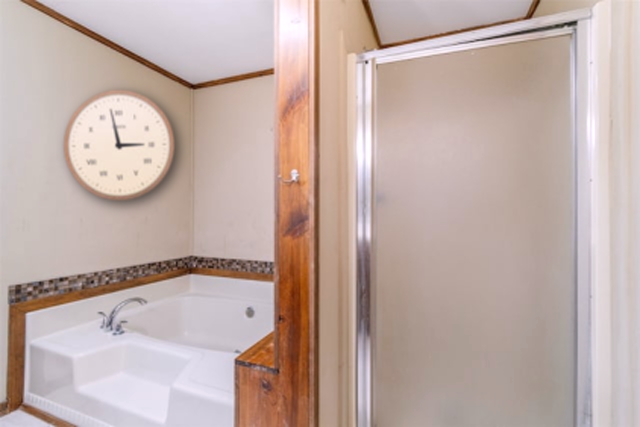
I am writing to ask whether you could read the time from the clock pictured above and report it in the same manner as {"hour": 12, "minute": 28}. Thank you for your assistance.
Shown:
{"hour": 2, "minute": 58}
